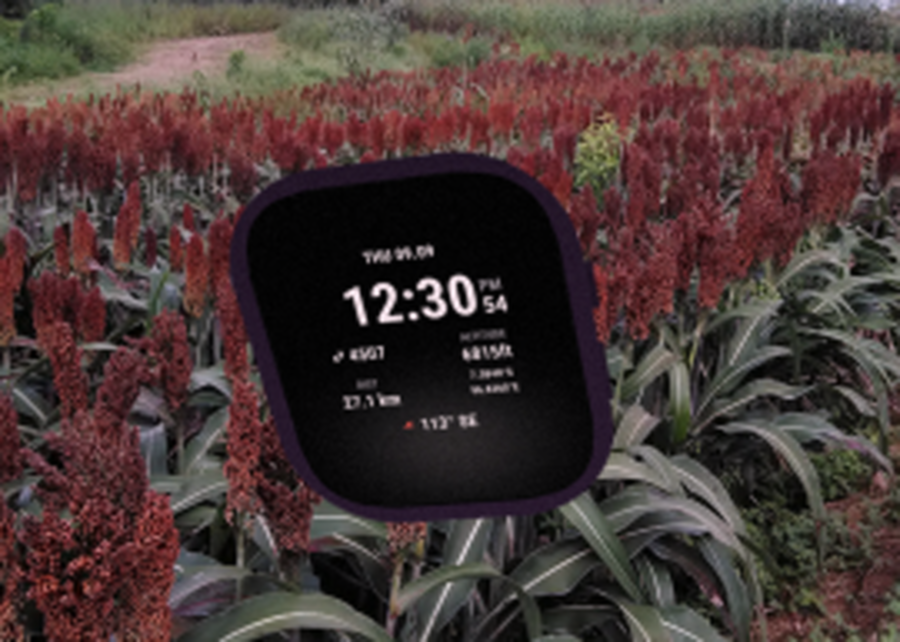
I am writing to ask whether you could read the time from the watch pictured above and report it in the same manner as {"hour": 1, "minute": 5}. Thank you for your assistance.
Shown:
{"hour": 12, "minute": 30}
